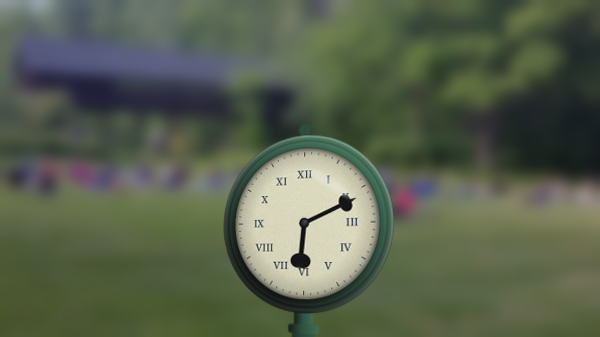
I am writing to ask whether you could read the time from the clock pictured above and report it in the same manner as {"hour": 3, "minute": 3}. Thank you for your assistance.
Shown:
{"hour": 6, "minute": 11}
